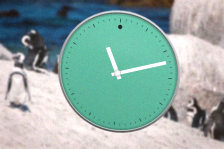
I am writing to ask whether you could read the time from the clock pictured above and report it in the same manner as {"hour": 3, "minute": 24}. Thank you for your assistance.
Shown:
{"hour": 11, "minute": 12}
